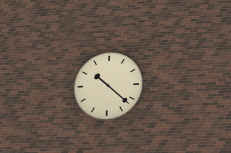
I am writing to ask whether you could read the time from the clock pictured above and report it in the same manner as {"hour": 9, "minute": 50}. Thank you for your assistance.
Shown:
{"hour": 10, "minute": 22}
